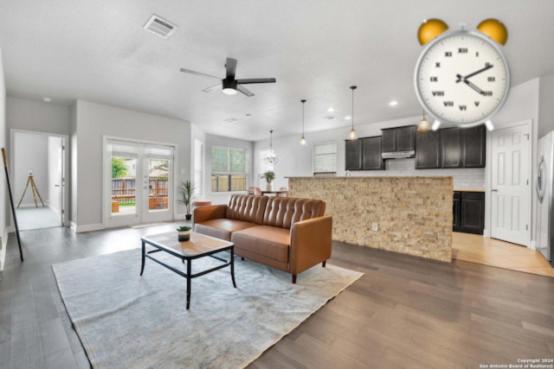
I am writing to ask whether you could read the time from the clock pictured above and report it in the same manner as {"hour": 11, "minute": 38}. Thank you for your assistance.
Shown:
{"hour": 4, "minute": 11}
